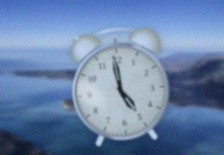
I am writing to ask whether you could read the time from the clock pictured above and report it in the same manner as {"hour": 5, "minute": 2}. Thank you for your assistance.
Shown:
{"hour": 4, "minute": 59}
